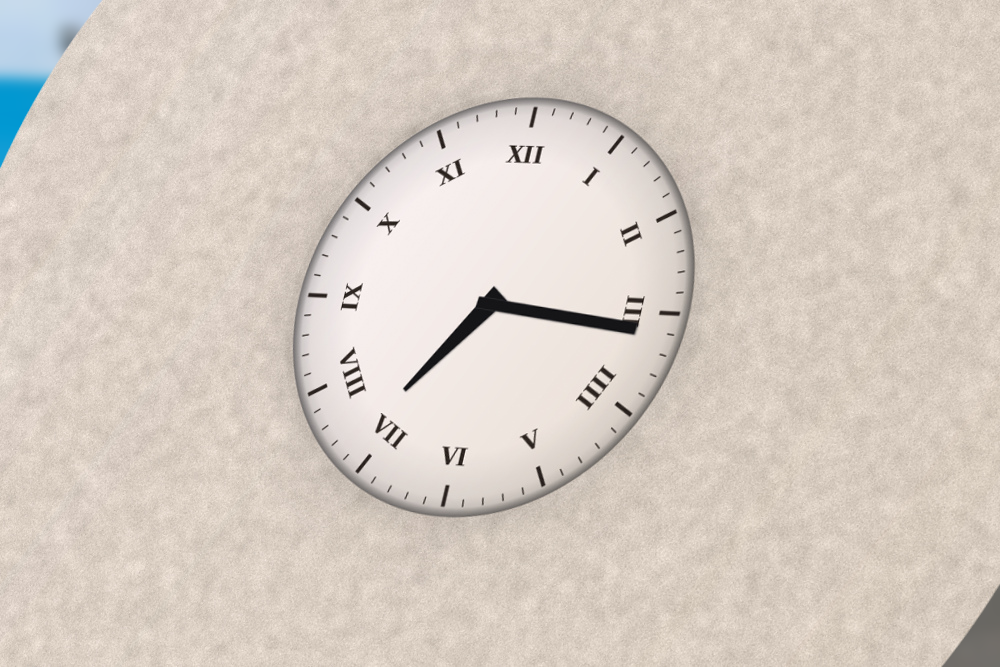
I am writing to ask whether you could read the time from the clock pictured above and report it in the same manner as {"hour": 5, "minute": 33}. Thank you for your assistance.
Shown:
{"hour": 7, "minute": 16}
